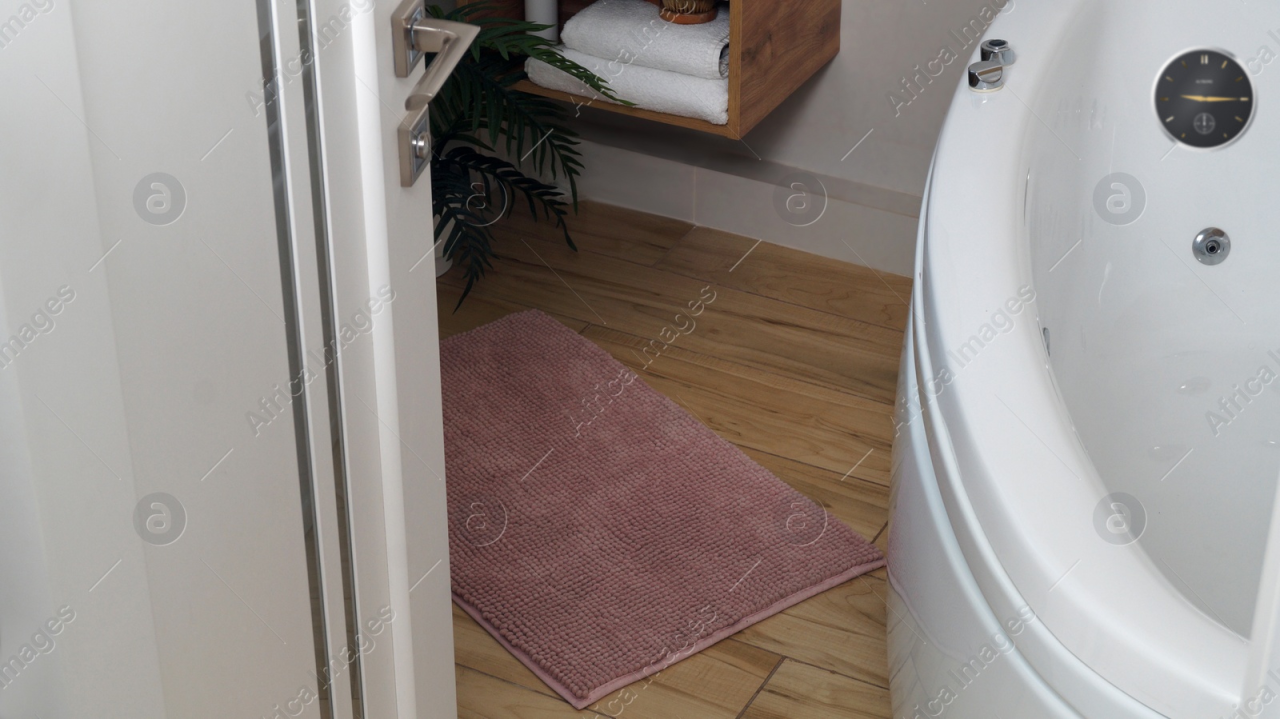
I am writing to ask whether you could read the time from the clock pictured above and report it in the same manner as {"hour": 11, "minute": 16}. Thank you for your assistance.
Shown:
{"hour": 9, "minute": 15}
